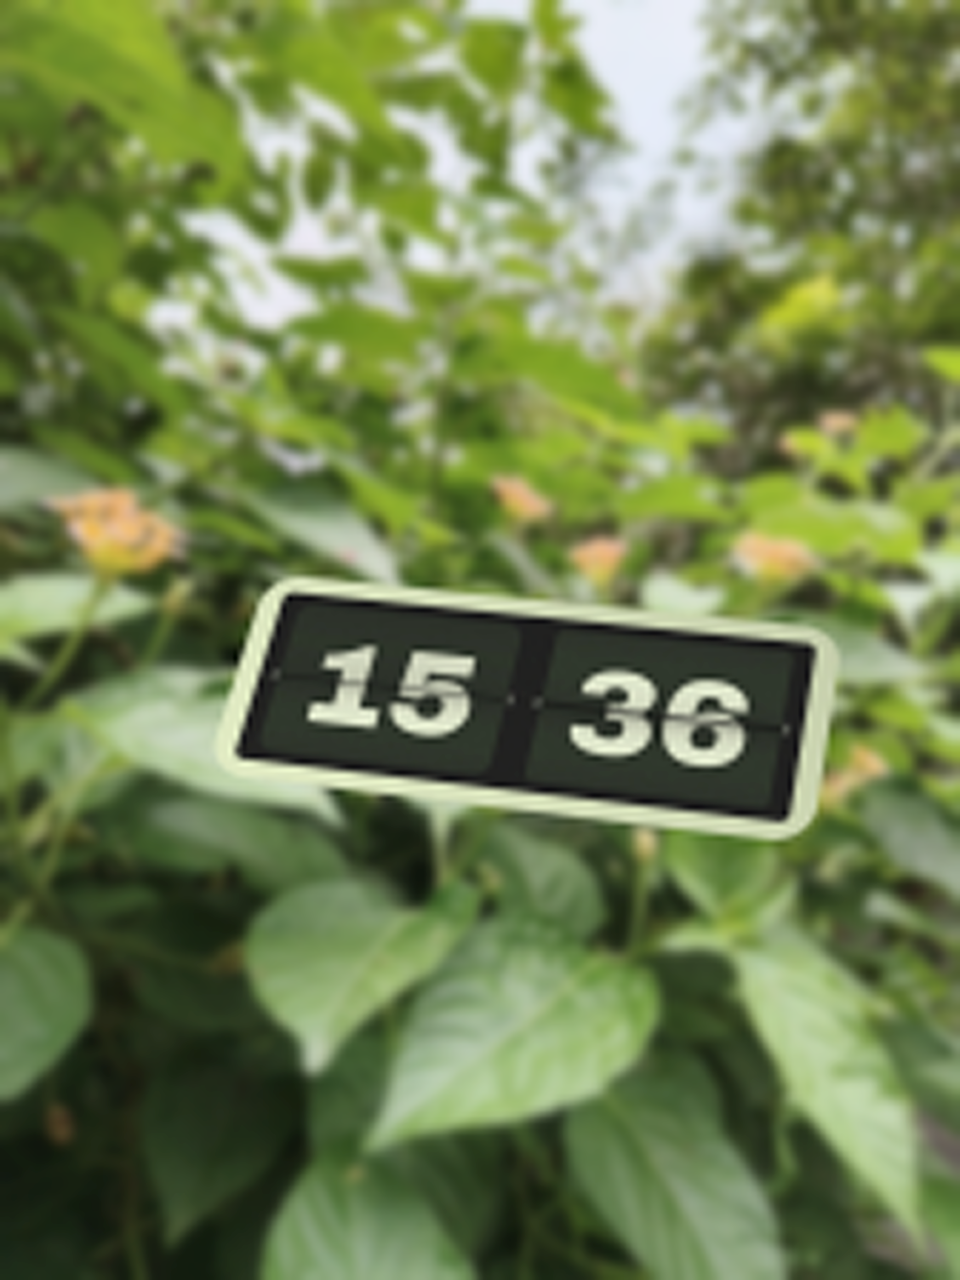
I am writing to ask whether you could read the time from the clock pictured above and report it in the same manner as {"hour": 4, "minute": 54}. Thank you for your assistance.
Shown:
{"hour": 15, "minute": 36}
